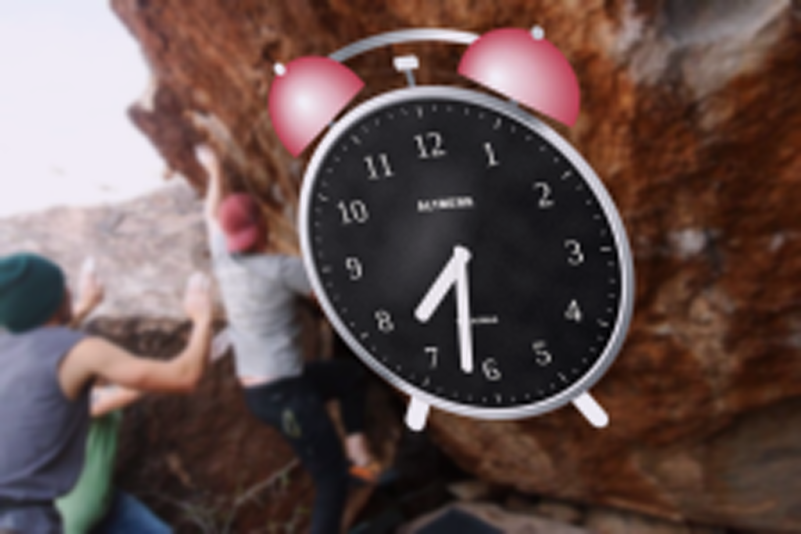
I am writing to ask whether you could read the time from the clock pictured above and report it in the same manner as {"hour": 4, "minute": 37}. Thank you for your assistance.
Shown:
{"hour": 7, "minute": 32}
